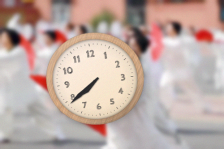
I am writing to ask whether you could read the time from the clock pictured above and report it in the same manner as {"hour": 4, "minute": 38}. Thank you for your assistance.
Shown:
{"hour": 7, "minute": 39}
